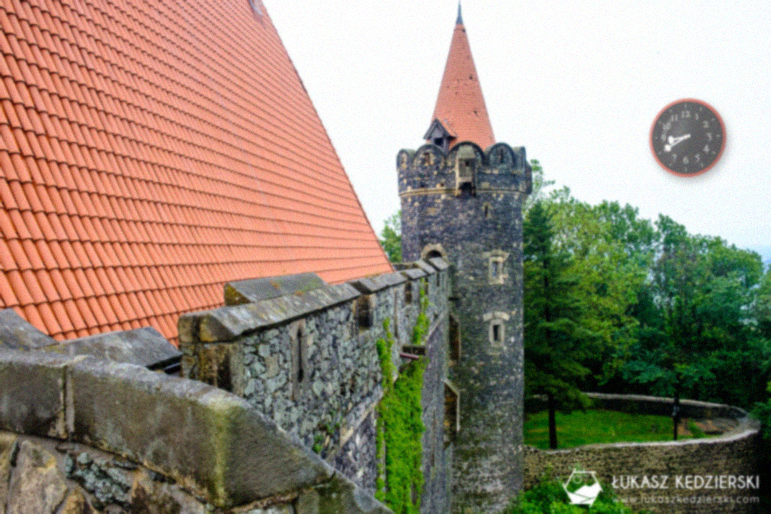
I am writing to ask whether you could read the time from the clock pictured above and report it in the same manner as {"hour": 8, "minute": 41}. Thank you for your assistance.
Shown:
{"hour": 8, "minute": 40}
